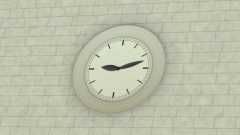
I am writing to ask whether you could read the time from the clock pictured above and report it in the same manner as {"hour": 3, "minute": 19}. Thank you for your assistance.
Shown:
{"hour": 9, "minute": 12}
